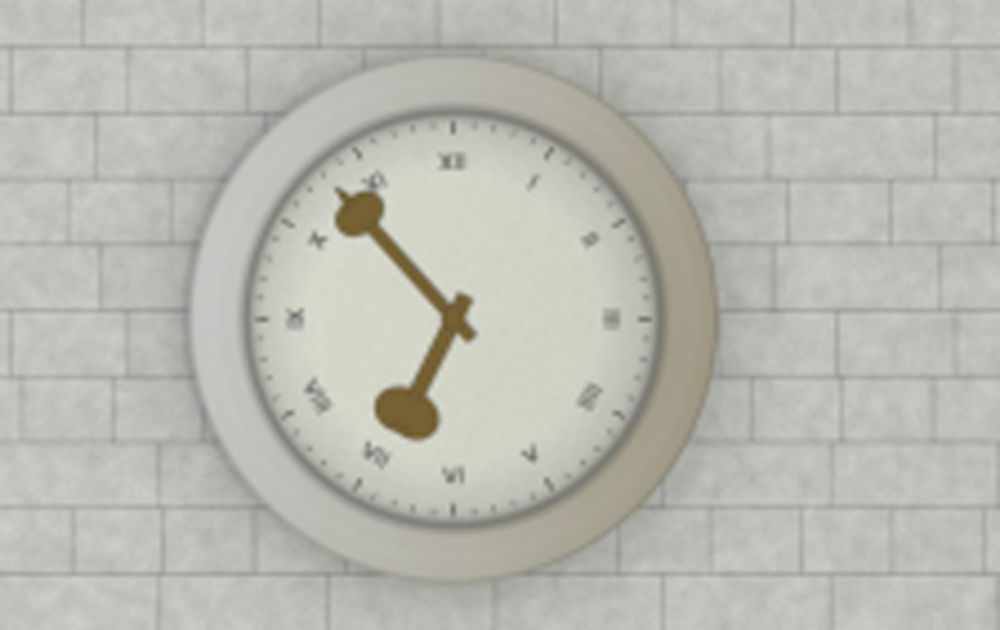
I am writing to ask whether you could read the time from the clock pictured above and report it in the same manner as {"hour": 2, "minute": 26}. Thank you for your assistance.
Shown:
{"hour": 6, "minute": 53}
